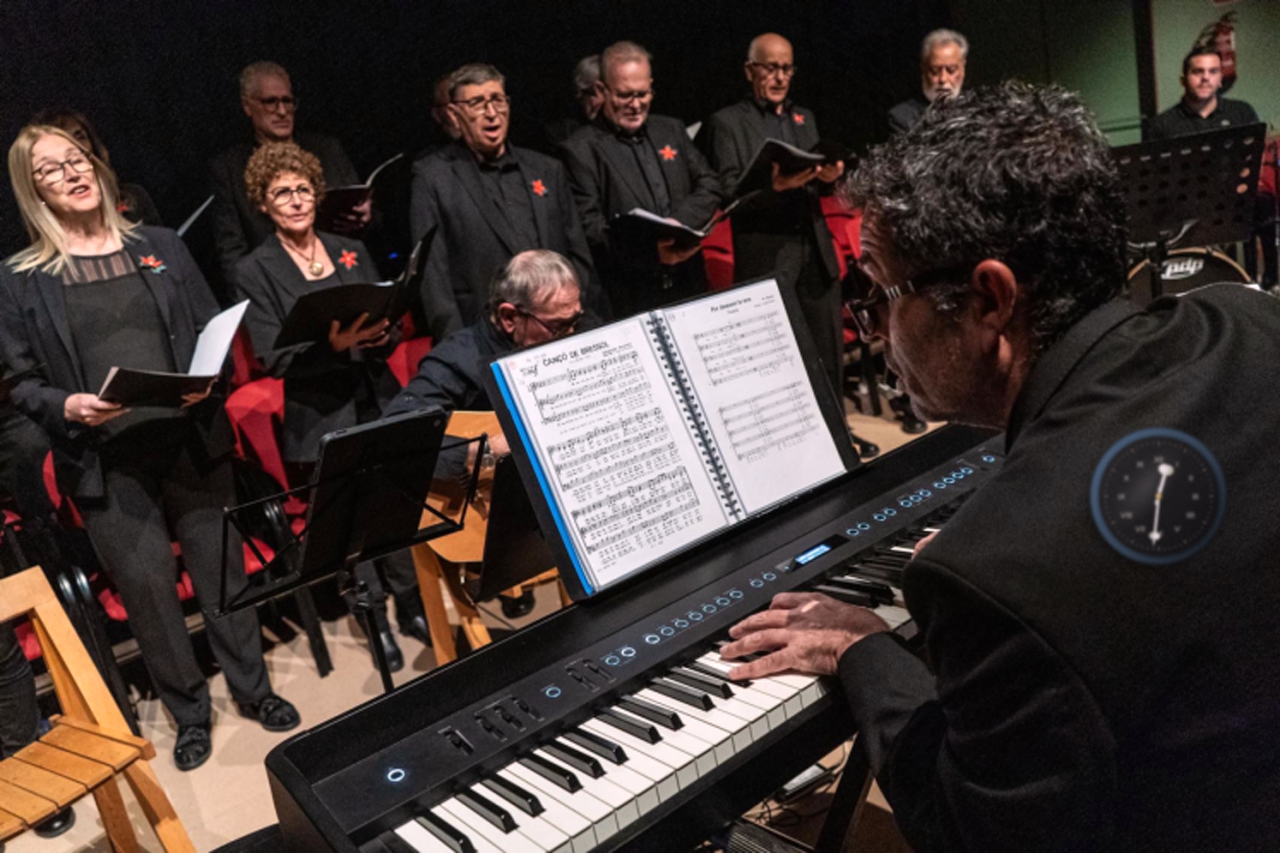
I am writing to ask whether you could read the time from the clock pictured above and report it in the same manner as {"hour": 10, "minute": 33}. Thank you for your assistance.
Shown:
{"hour": 12, "minute": 31}
